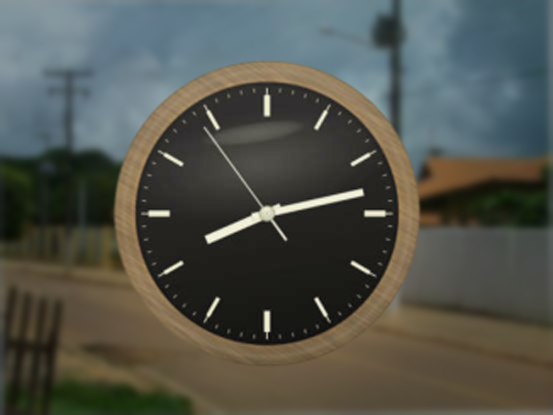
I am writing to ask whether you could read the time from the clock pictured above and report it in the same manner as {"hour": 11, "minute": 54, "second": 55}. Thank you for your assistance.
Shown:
{"hour": 8, "minute": 12, "second": 54}
